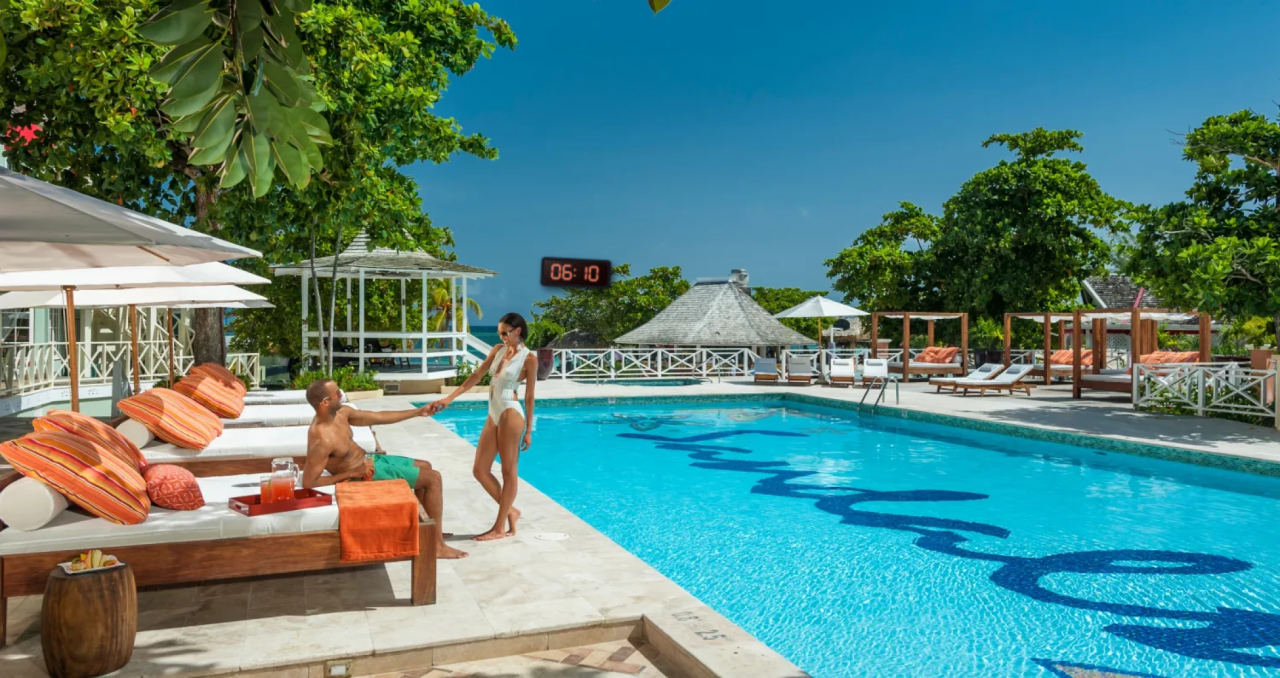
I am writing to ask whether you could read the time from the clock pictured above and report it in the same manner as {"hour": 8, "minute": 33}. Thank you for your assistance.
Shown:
{"hour": 6, "minute": 10}
